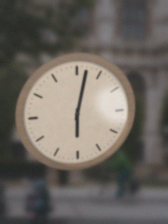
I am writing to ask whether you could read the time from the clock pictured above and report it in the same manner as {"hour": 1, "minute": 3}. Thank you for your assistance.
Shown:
{"hour": 6, "minute": 2}
